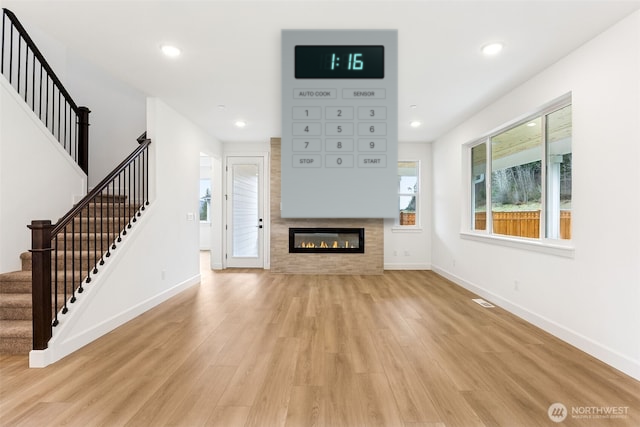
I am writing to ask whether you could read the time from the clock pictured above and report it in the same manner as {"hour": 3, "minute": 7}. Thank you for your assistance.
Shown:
{"hour": 1, "minute": 16}
